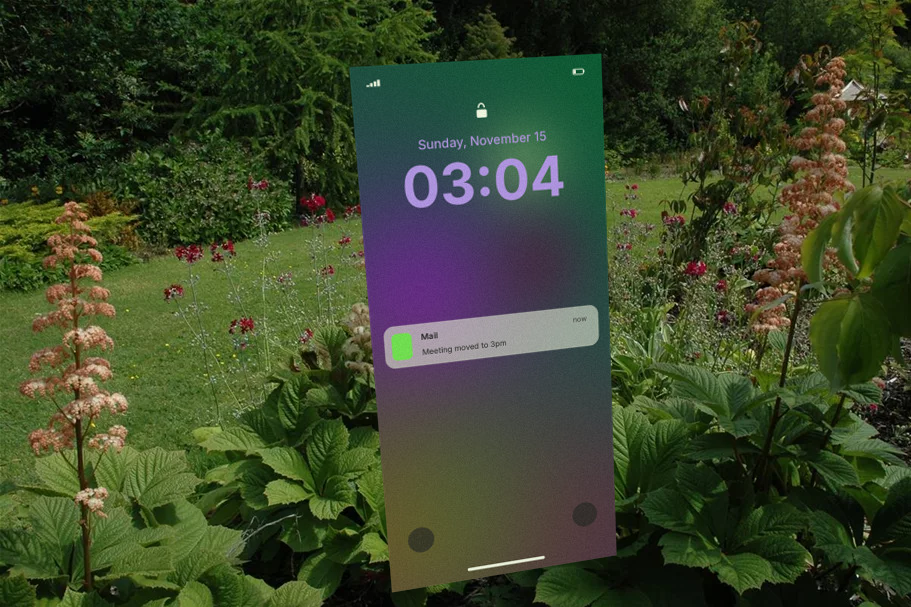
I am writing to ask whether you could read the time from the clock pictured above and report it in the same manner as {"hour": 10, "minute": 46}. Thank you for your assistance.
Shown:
{"hour": 3, "minute": 4}
